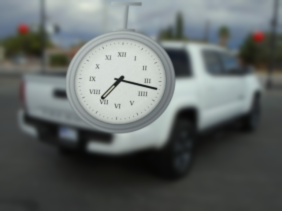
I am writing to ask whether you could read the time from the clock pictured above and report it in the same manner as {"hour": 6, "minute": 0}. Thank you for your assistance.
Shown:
{"hour": 7, "minute": 17}
